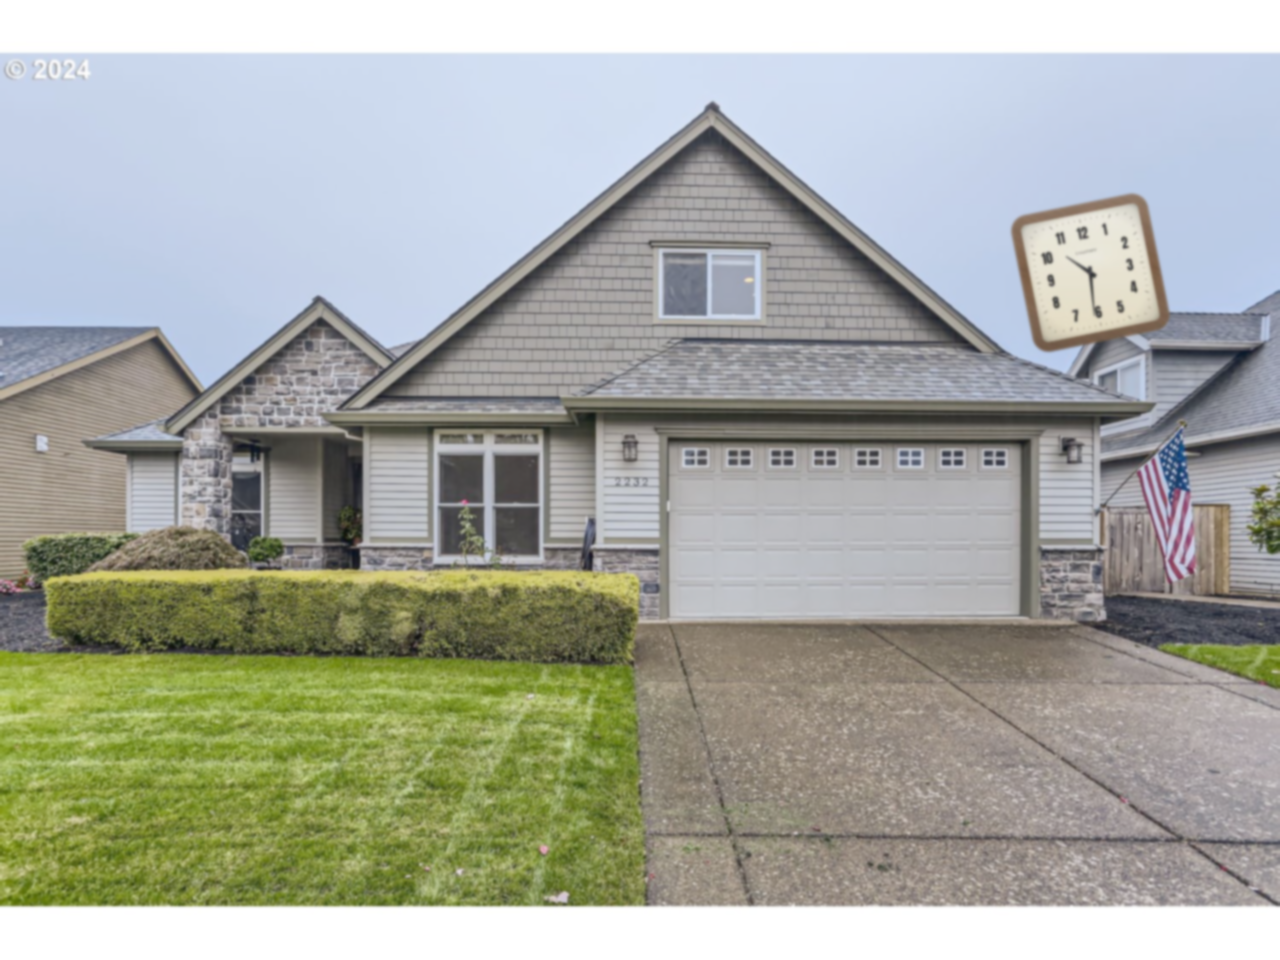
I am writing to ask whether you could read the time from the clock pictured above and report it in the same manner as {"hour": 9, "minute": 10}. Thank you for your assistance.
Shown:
{"hour": 10, "minute": 31}
